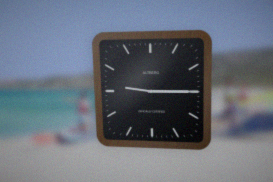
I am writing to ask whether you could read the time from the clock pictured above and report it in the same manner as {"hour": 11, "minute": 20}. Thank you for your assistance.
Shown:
{"hour": 9, "minute": 15}
